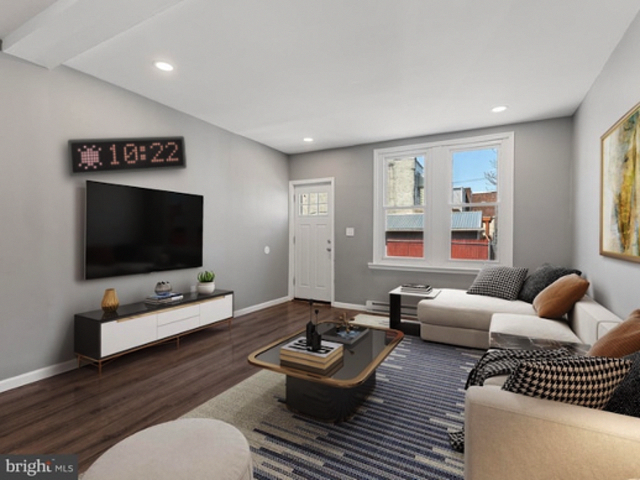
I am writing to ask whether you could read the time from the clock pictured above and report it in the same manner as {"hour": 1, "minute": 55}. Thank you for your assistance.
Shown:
{"hour": 10, "minute": 22}
